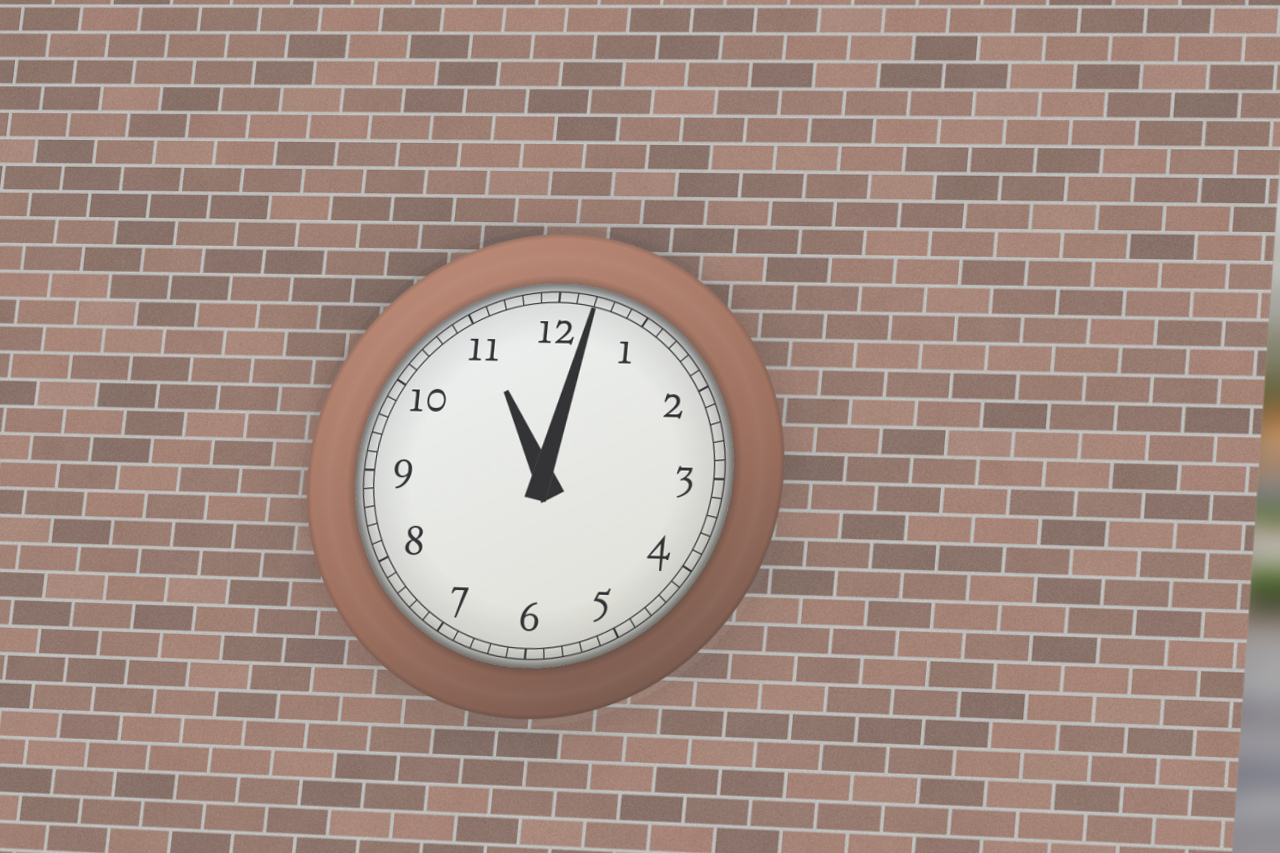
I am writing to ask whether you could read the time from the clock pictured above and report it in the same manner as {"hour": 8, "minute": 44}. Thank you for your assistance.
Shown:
{"hour": 11, "minute": 2}
